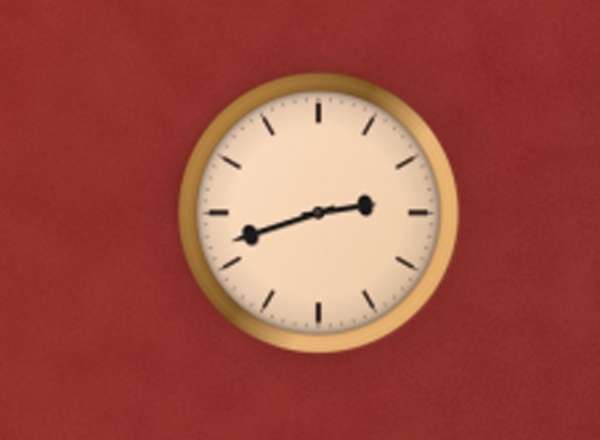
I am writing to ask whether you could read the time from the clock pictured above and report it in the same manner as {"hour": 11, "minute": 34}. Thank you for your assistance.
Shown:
{"hour": 2, "minute": 42}
